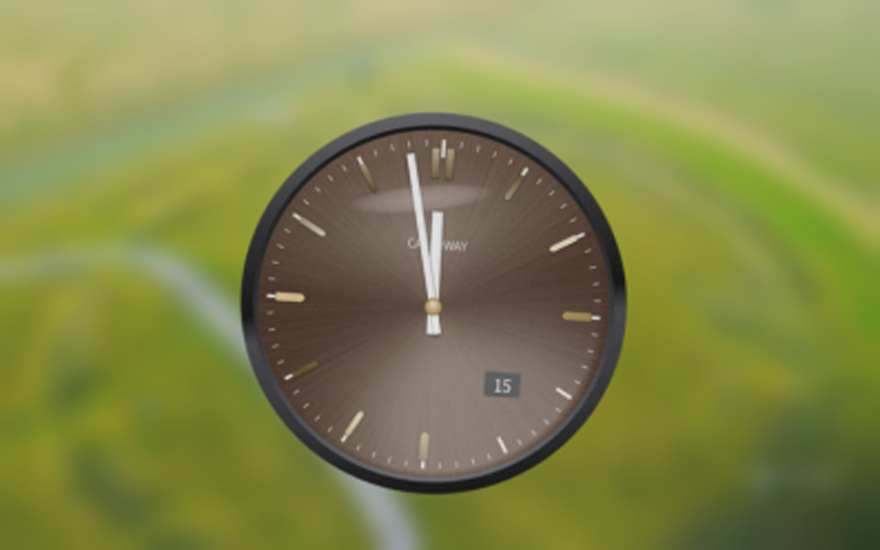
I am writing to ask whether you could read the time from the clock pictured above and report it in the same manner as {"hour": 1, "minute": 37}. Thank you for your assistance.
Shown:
{"hour": 11, "minute": 58}
